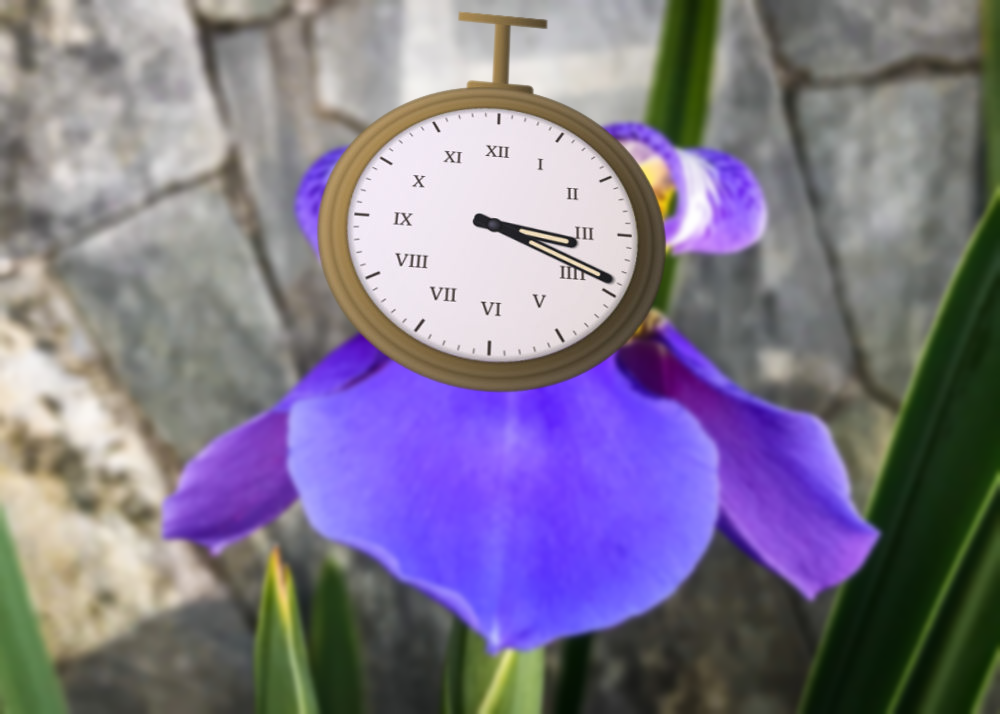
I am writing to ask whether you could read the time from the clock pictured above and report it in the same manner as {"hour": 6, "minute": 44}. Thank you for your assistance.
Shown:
{"hour": 3, "minute": 19}
